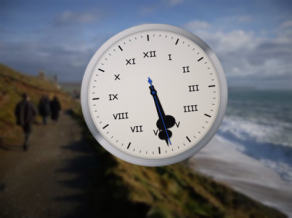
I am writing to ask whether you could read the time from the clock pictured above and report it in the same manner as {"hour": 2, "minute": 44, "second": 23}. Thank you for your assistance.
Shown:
{"hour": 5, "minute": 28, "second": 28}
